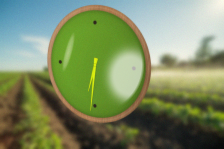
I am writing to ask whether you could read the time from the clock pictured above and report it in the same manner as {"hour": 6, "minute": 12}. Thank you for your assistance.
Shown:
{"hour": 6, "minute": 31}
